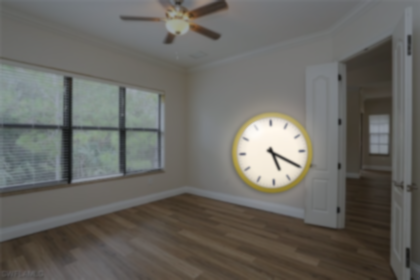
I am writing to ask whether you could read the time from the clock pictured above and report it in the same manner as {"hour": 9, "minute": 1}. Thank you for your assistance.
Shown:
{"hour": 5, "minute": 20}
